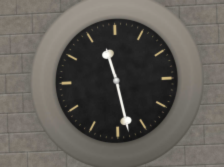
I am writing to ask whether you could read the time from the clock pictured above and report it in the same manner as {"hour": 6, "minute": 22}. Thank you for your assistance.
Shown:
{"hour": 11, "minute": 28}
